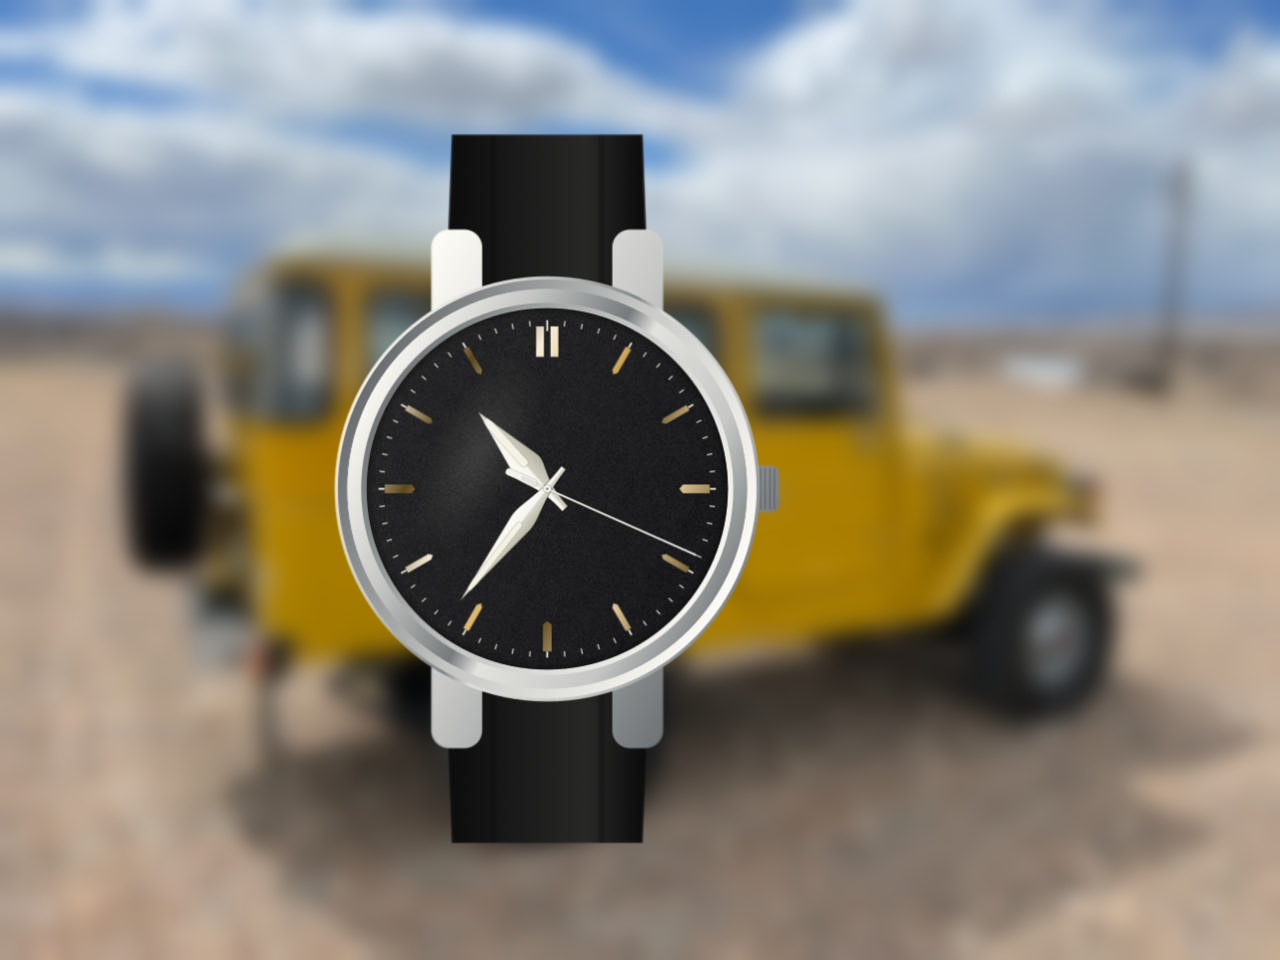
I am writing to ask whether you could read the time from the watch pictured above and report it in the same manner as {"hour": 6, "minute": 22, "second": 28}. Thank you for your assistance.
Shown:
{"hour": 10, "minute": 36, "second": 19}
